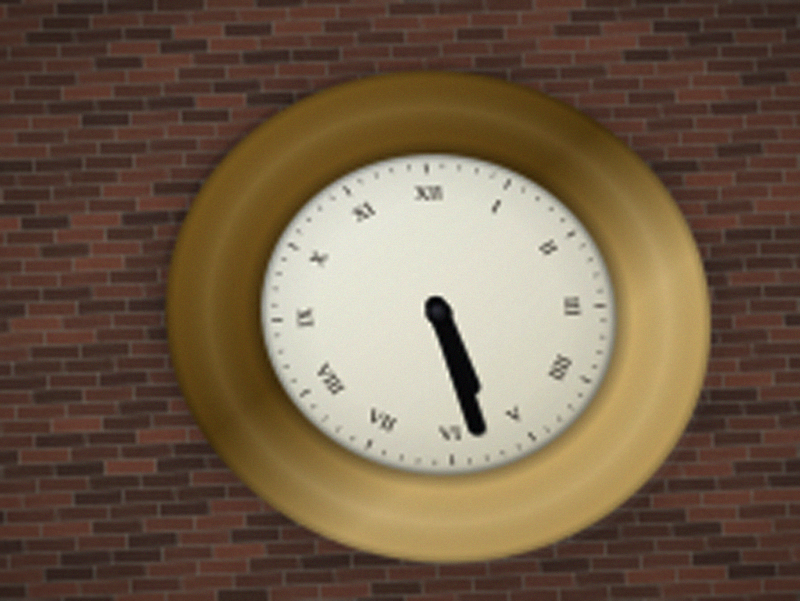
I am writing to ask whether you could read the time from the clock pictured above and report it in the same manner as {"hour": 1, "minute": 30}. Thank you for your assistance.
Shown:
{"hour": 5, "minute": 28}
